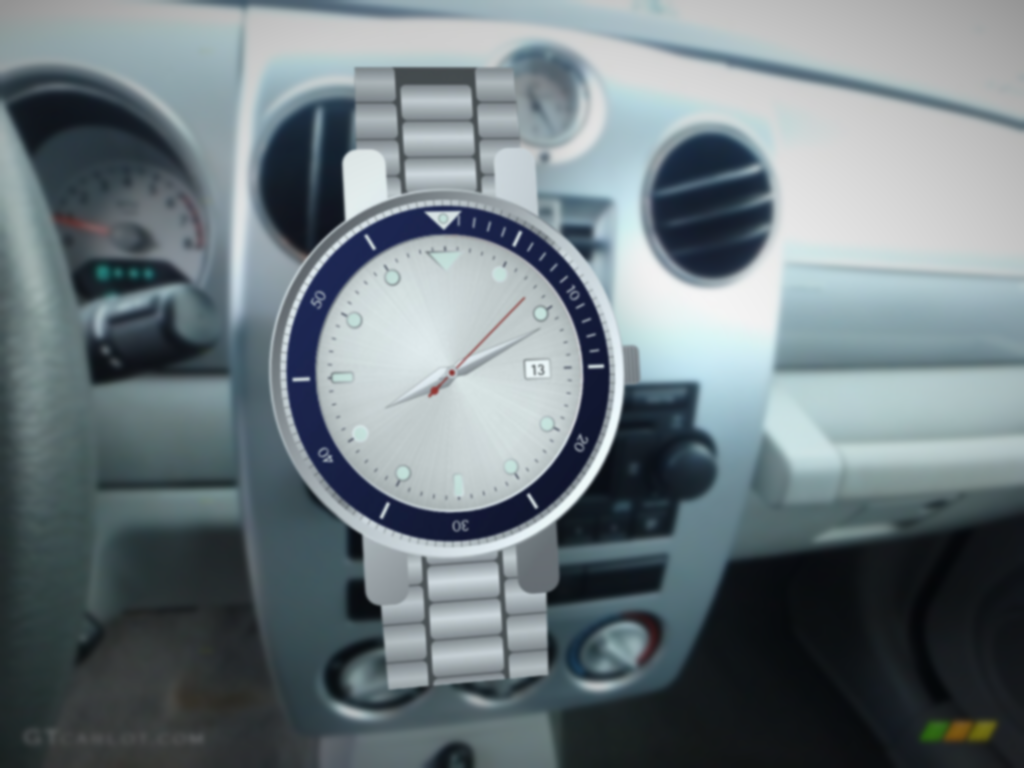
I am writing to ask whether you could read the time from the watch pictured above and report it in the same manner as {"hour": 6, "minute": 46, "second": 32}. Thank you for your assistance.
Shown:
{"hour": 8, "minute": 11, "second": 8}
